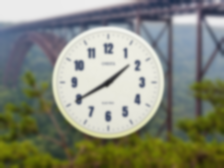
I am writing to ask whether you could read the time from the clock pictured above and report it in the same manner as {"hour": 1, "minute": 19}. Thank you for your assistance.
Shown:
{"hour": 1, "minute": 40}
